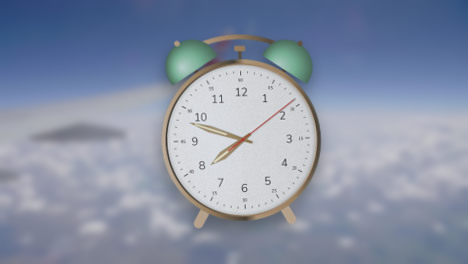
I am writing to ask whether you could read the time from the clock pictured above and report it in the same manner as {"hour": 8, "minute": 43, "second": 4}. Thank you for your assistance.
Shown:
{"hour": 7, "minute": 48, "second": 9}
